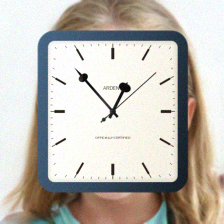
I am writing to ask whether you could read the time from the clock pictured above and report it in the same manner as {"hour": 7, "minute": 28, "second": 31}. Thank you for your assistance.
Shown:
{"hour": 12, "minute": 53, "second": 8}
